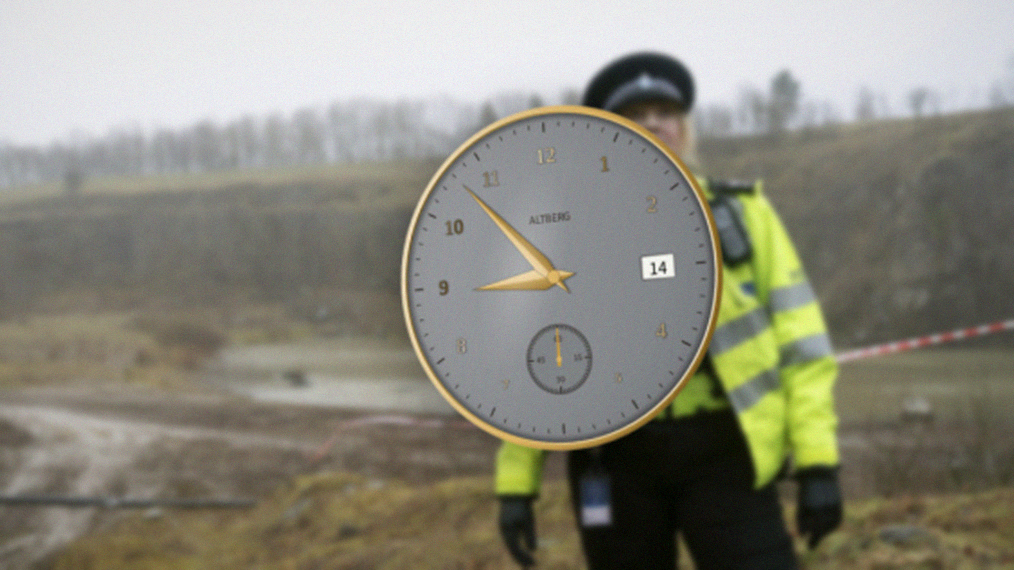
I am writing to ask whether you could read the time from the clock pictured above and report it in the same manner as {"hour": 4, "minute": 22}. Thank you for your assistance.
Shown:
{"hour": 8, "minute": 53}
